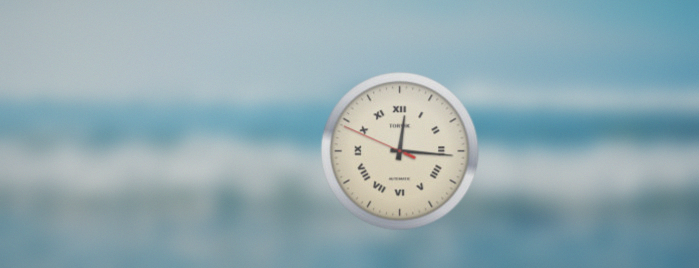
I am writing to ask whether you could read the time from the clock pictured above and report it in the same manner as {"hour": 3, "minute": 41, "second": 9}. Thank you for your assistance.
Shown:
{"hour": 12, "minute": 15, "second": 49}
